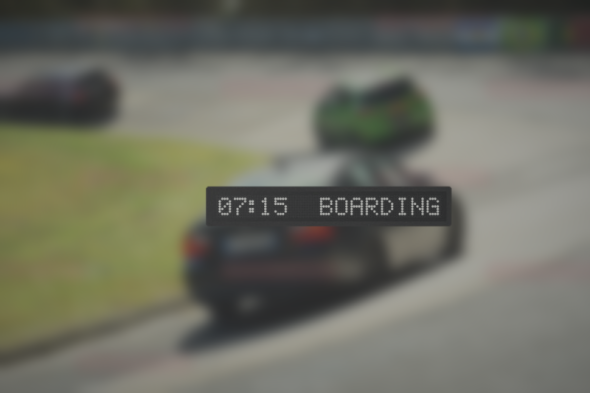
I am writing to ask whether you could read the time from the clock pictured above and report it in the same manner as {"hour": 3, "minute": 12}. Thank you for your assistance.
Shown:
{"hour": 7, "minute": 15}
